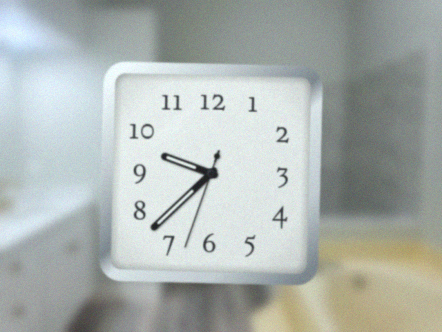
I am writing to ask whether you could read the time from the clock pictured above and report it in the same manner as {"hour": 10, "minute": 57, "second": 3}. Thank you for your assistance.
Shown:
{"hour": 9, "minute": 37, "second": 33}
